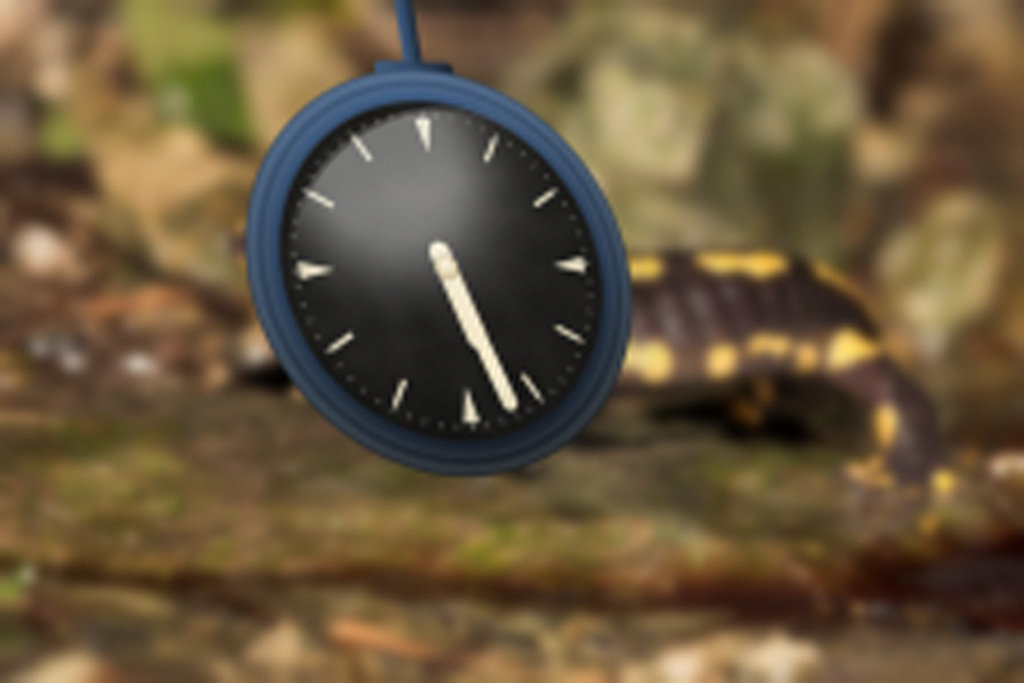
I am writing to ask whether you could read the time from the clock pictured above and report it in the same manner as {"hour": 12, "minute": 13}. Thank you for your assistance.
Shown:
{"hour": 5, "minute": 27}
